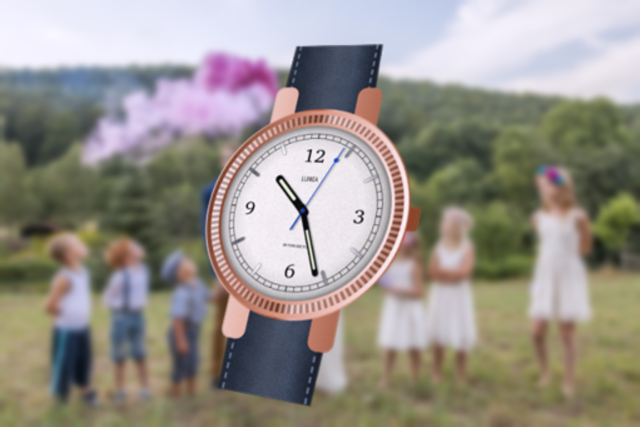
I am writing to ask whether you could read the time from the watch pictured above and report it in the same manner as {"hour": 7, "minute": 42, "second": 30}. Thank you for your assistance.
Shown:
{"hour": 10, "minute": 26, "second": 4}
